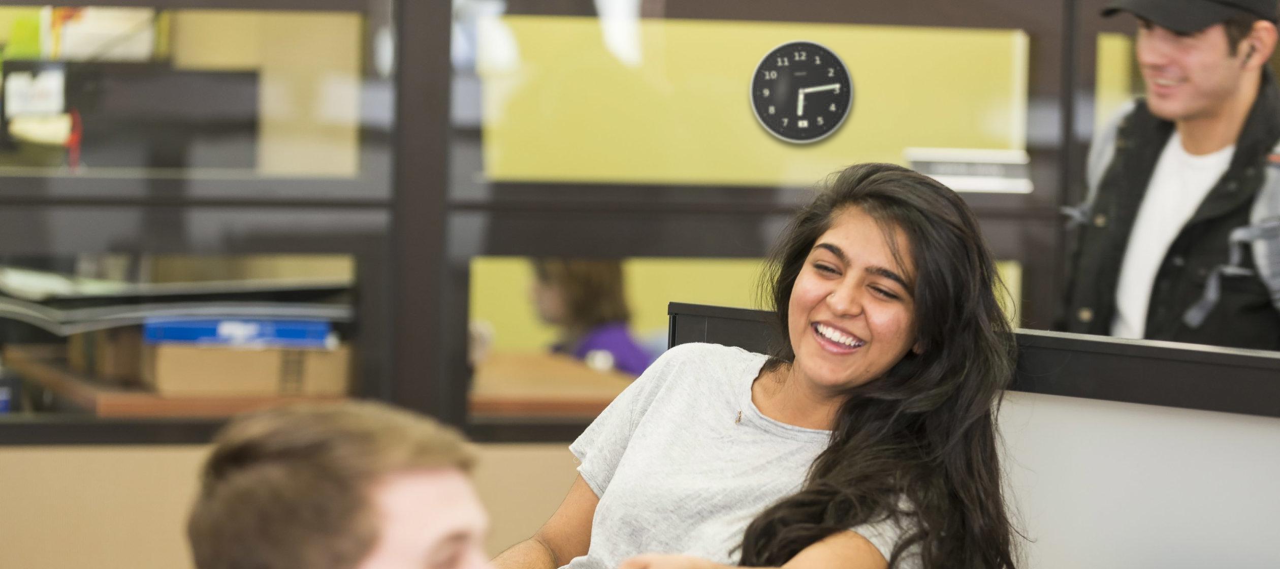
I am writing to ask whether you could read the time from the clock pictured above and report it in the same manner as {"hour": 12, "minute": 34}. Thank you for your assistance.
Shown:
{"hour": 6, "minute": 14}
